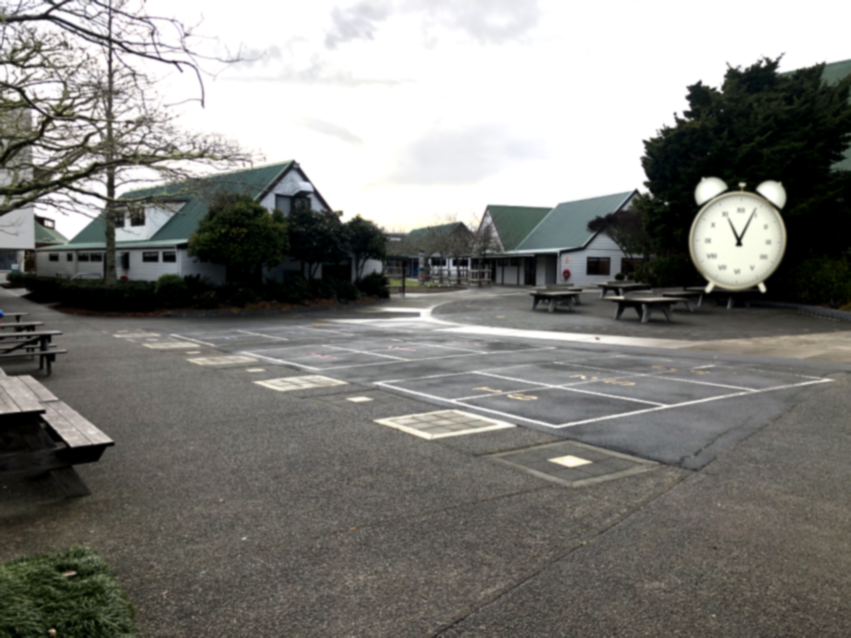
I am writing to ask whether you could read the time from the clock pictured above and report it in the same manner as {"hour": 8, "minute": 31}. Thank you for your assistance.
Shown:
{"hour": 11, "minute": 4}
